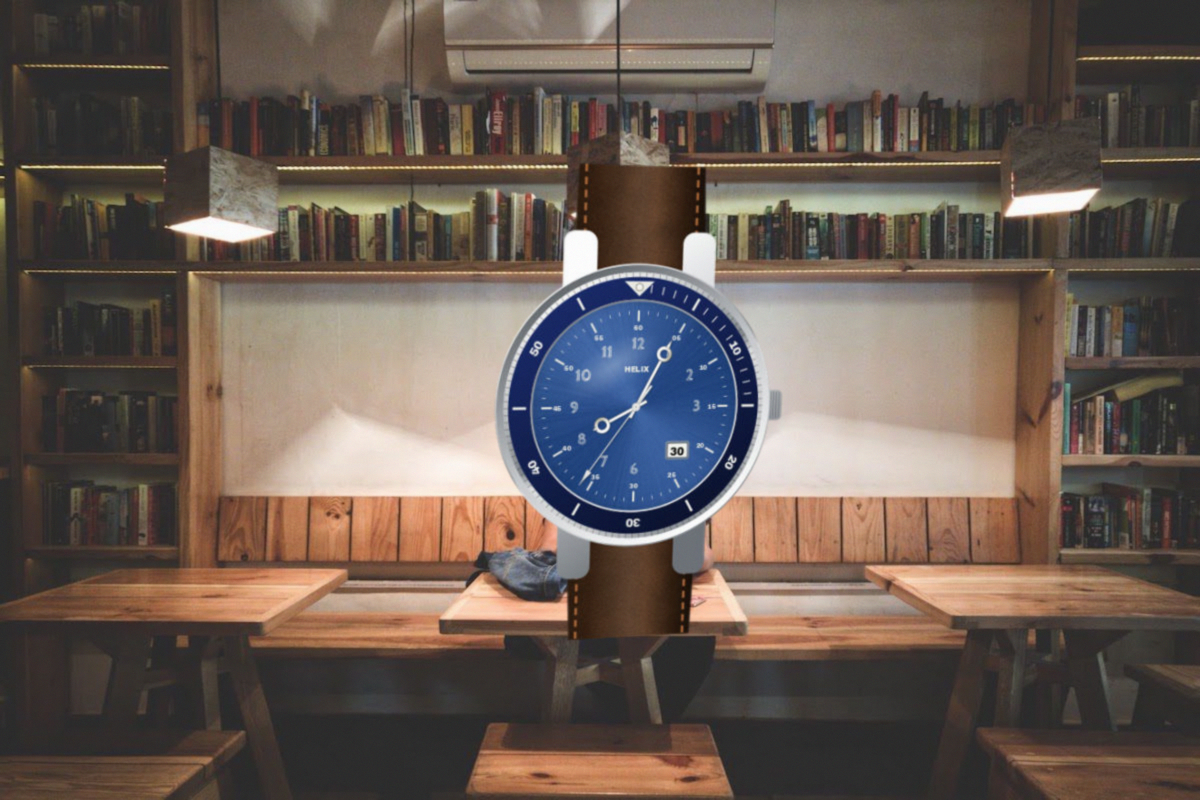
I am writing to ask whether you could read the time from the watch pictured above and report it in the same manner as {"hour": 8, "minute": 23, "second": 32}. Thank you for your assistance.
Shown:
{"hour": 8, "minute": 4, "second": 36}
